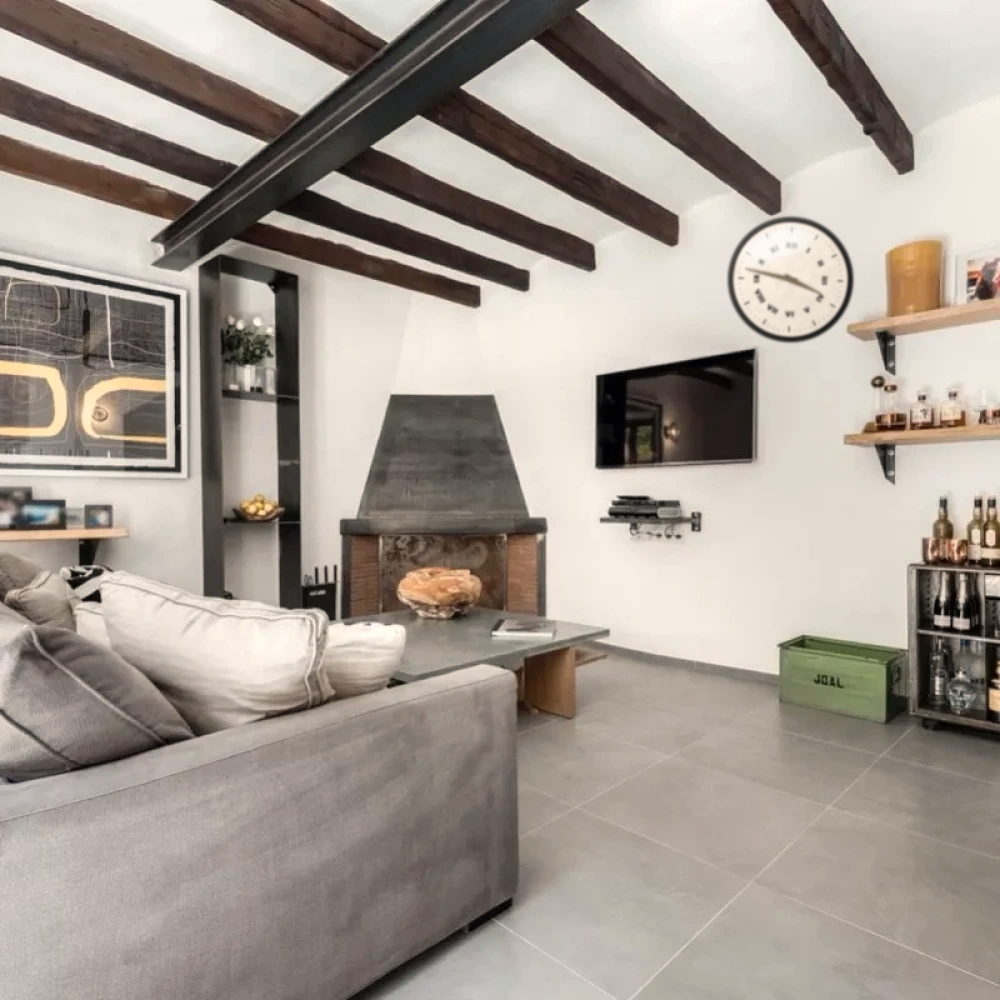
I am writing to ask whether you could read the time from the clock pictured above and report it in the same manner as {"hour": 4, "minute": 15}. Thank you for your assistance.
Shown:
{"hour": 3, "minute": 47}
